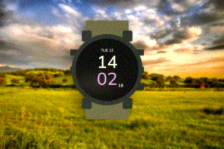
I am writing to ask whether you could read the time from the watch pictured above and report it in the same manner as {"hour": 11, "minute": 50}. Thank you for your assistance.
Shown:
{"hour": 14, "minute": 2}
